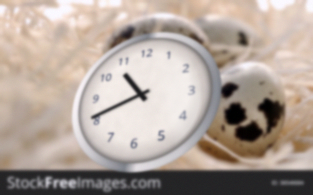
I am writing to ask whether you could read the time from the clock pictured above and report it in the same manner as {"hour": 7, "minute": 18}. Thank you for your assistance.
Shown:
{"hour": 10, "minute": 41}
